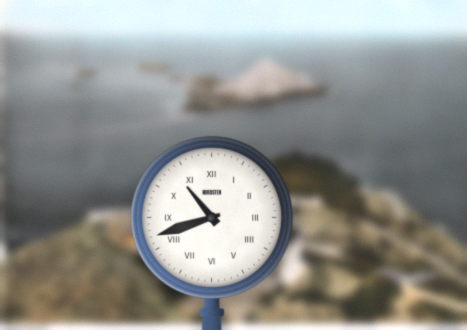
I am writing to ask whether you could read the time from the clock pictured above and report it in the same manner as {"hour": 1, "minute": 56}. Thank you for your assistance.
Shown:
{"hour": 10, "minute": 42}
